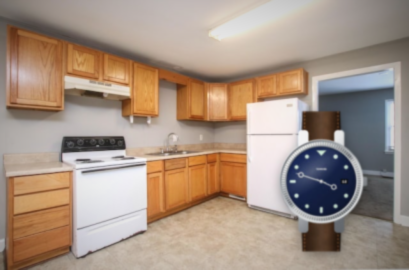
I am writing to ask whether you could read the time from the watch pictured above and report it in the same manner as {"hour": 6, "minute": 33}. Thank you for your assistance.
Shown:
{"hour": 3, "minute": 48}
